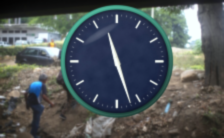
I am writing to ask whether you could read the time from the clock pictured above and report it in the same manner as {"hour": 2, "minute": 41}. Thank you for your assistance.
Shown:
{"hour": 11, "minute": 27}
